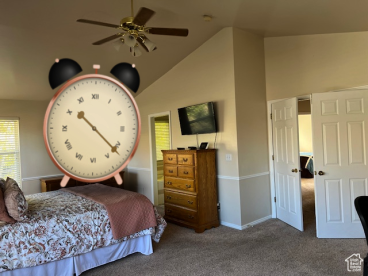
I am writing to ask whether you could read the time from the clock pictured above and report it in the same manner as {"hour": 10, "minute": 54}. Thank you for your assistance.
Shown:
{"hour": 10, "minute": 22}
